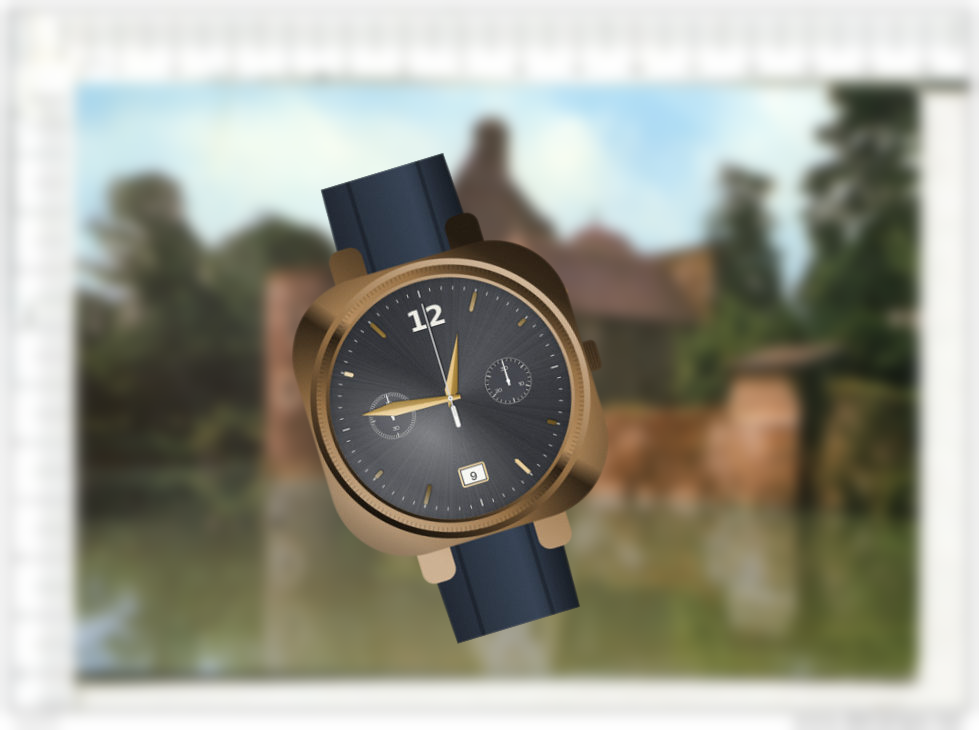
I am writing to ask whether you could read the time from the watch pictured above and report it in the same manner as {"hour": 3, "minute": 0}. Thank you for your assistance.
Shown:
{"hour": 12, "minute": 46}
